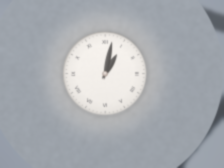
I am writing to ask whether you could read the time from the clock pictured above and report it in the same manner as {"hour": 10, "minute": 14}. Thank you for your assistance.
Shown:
{"hour": 1, "minute": 2}
